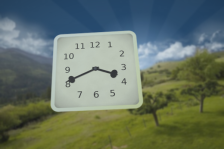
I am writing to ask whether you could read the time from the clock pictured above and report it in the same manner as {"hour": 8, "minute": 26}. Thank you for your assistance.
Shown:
{"hour": 3, "minute": 41}
